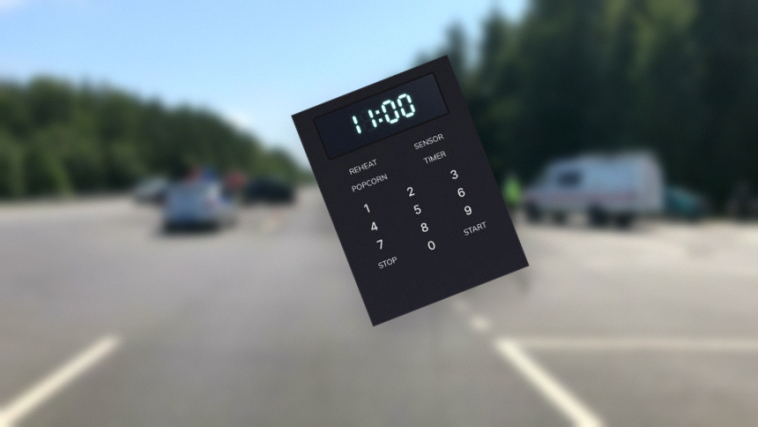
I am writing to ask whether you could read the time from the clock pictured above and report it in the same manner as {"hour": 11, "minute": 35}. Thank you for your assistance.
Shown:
{"hour": 11, "minute": 0}
